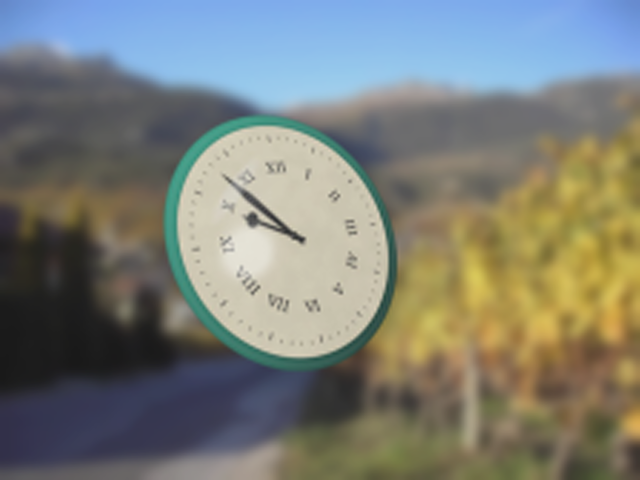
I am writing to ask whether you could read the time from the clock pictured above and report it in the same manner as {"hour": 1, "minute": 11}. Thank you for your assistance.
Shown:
{"hour": 9, "minute": 53}
